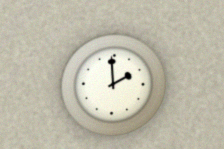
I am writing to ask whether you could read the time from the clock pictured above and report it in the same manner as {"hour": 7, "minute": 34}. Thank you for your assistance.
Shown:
{"hour": 1, "minute": 59}
